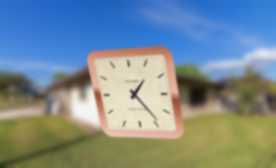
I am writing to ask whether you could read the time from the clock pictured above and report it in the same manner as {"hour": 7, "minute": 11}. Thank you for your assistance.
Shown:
{"hour": 1, "minute": 24}
